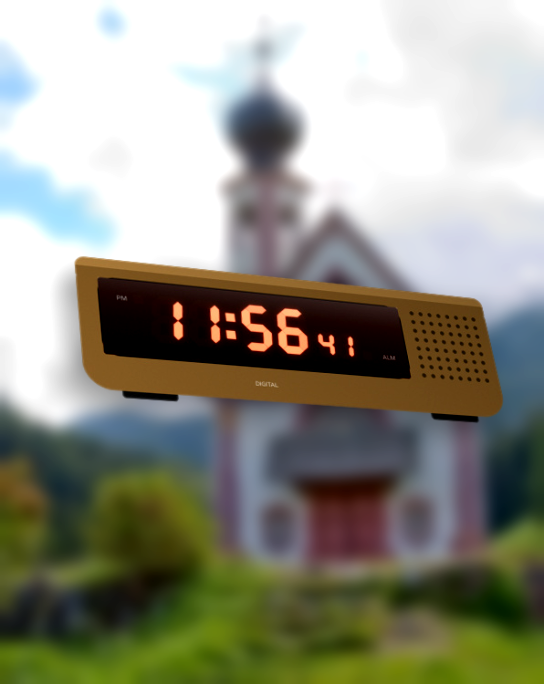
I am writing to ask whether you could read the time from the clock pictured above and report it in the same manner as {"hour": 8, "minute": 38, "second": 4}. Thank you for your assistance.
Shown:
{"hour": 11, "minute": 56, "second": 41}
